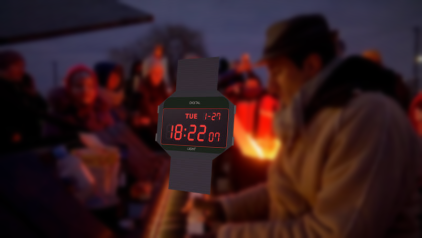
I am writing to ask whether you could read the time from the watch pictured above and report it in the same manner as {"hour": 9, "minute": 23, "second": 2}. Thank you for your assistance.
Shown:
{"hour": 18, "minute": 22, "second": 7}
